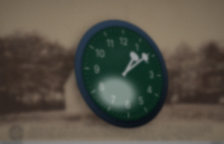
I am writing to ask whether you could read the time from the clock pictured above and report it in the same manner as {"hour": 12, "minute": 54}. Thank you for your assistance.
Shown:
{"hour": 1, "minute": 9}
